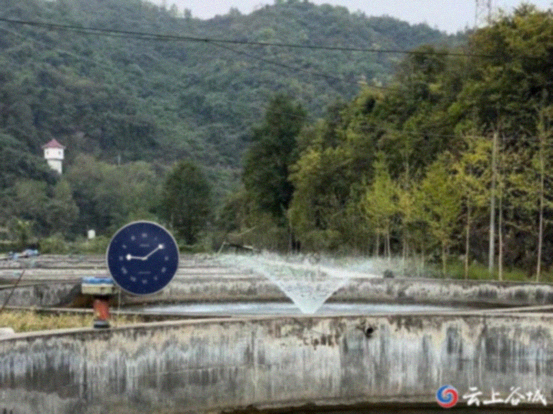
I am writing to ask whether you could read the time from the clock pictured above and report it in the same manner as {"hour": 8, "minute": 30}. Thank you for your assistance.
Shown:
{"hour": 9, "minute": 9}
